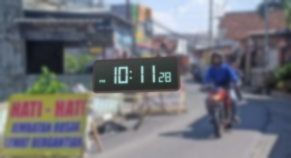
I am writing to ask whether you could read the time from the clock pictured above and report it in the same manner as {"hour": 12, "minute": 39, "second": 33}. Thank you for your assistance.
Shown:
{"hour": 10, "minute": 11, "second": 28}
